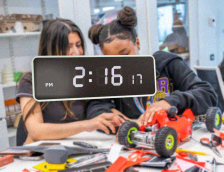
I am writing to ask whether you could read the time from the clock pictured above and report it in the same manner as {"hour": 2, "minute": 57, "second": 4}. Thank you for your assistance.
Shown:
{"hour": 2, "minute": 16, "second": 17}
